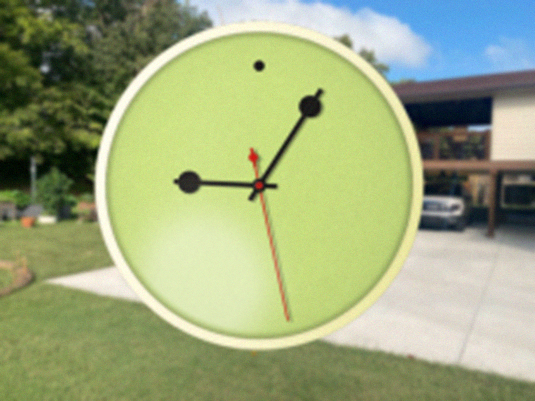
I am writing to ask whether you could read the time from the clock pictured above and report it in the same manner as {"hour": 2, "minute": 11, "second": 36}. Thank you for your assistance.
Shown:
{"hour": 9, "minute": 5, "second": 28}
